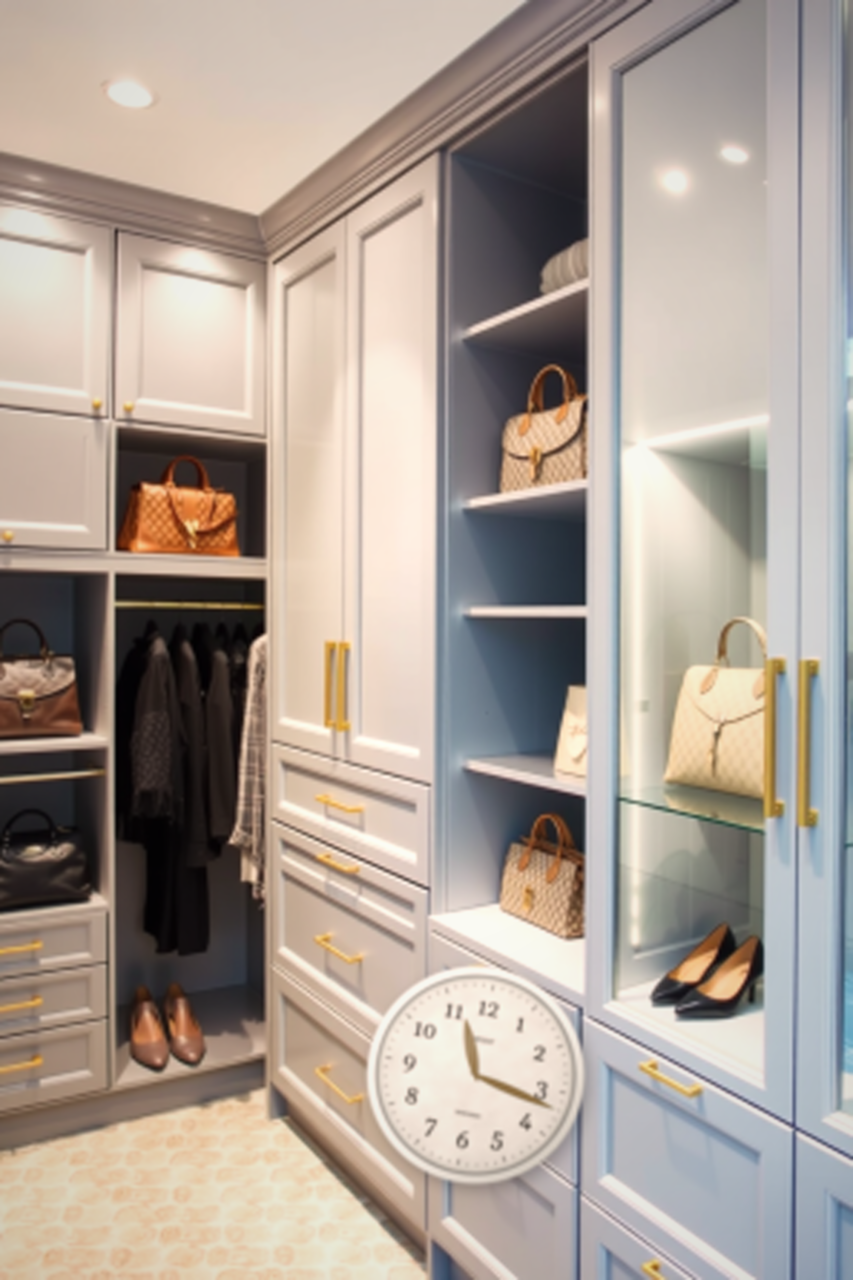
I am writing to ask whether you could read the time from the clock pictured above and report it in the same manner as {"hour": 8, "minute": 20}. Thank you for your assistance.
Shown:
{"hour": 11, "minute": 17}
